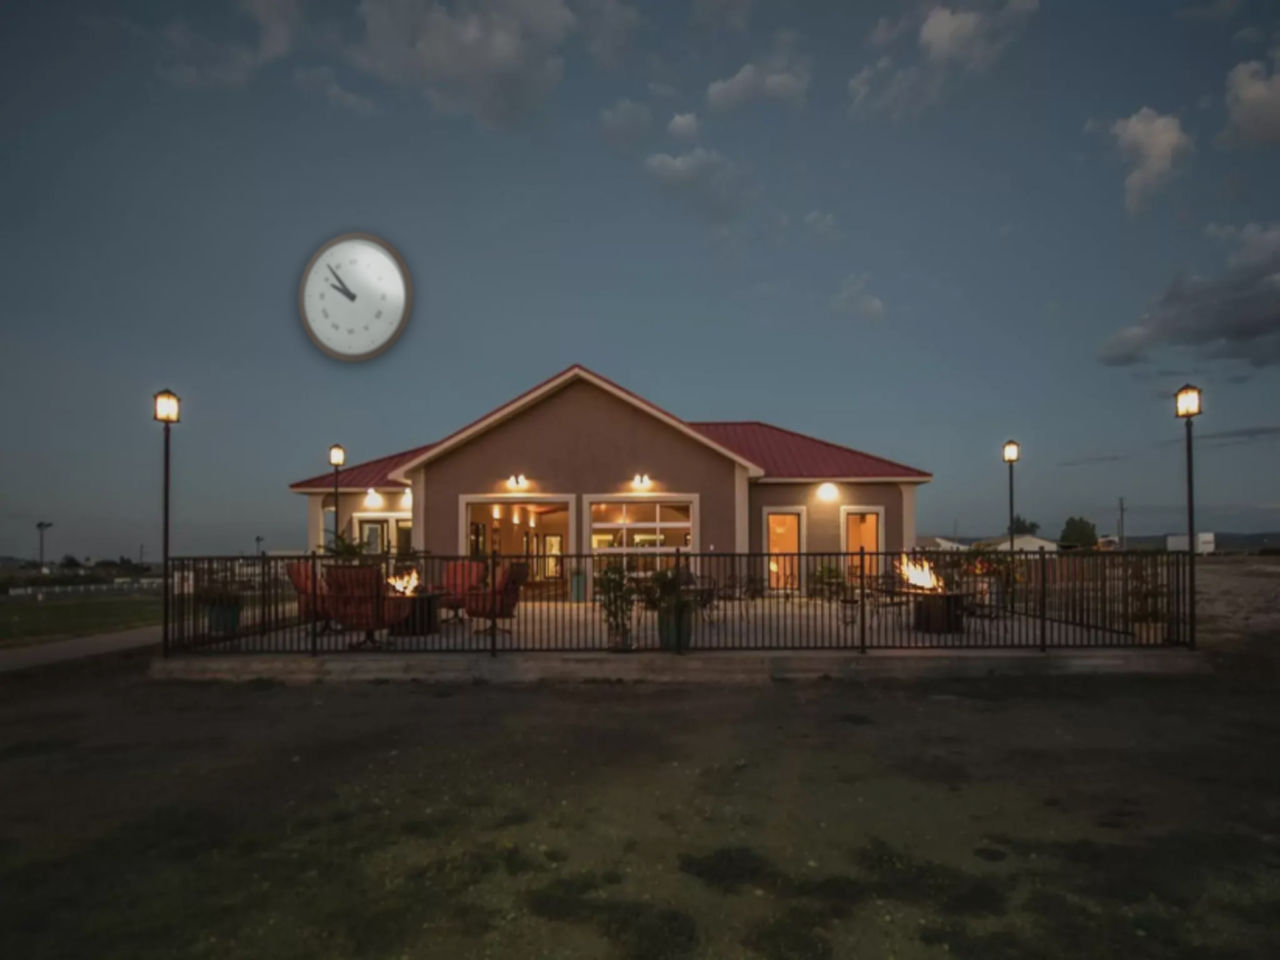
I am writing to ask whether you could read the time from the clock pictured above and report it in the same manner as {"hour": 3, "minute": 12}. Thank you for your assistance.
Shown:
{"hour": 9, "minute": 53}
